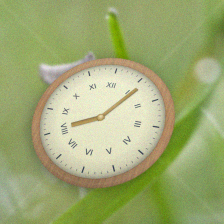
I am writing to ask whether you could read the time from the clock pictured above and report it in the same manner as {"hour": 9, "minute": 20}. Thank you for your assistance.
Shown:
{"hour": 8, "minute": 6}
